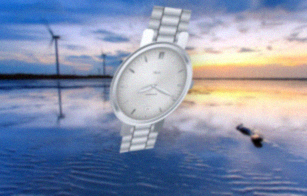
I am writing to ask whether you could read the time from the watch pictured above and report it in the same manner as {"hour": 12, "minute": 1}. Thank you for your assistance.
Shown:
{"hour": 8, "minute": 19}
